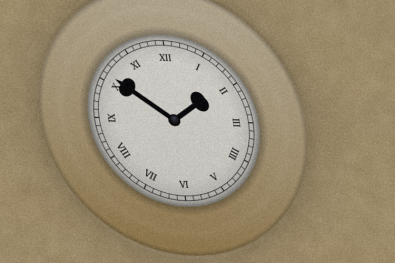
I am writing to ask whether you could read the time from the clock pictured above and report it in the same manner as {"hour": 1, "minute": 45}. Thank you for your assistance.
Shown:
{"hour": 1, "minute": 51}
